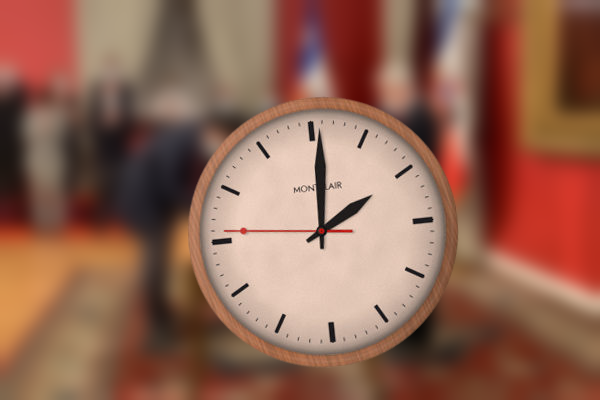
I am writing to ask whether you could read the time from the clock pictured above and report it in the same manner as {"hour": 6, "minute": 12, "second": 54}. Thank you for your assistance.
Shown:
{"hour": 2, "minute": 0, "second": 46}
